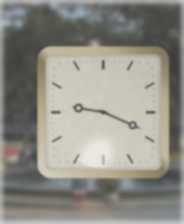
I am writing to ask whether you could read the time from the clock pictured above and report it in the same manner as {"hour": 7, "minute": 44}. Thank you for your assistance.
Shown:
{"hour": 9, "minute": 19}
